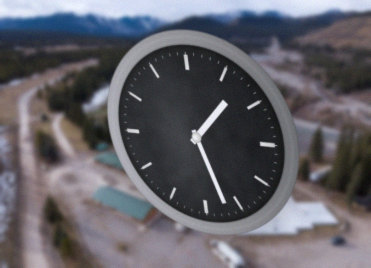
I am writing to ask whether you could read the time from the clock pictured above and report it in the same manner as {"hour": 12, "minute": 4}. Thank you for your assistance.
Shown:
{"hour": 1, "minute": 27}
